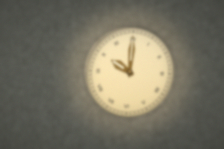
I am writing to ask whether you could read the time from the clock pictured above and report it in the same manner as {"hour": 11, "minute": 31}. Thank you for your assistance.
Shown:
{"hour": 10, "minute": 0}
